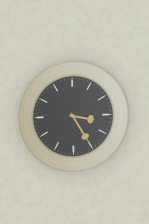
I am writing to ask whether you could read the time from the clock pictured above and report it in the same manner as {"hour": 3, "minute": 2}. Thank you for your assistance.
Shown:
{"hour": 3, "minute": 25}
